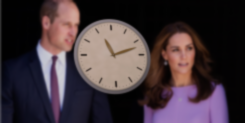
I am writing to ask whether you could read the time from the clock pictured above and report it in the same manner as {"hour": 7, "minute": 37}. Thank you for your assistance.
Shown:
{"hour": 11, "minute": 12}
